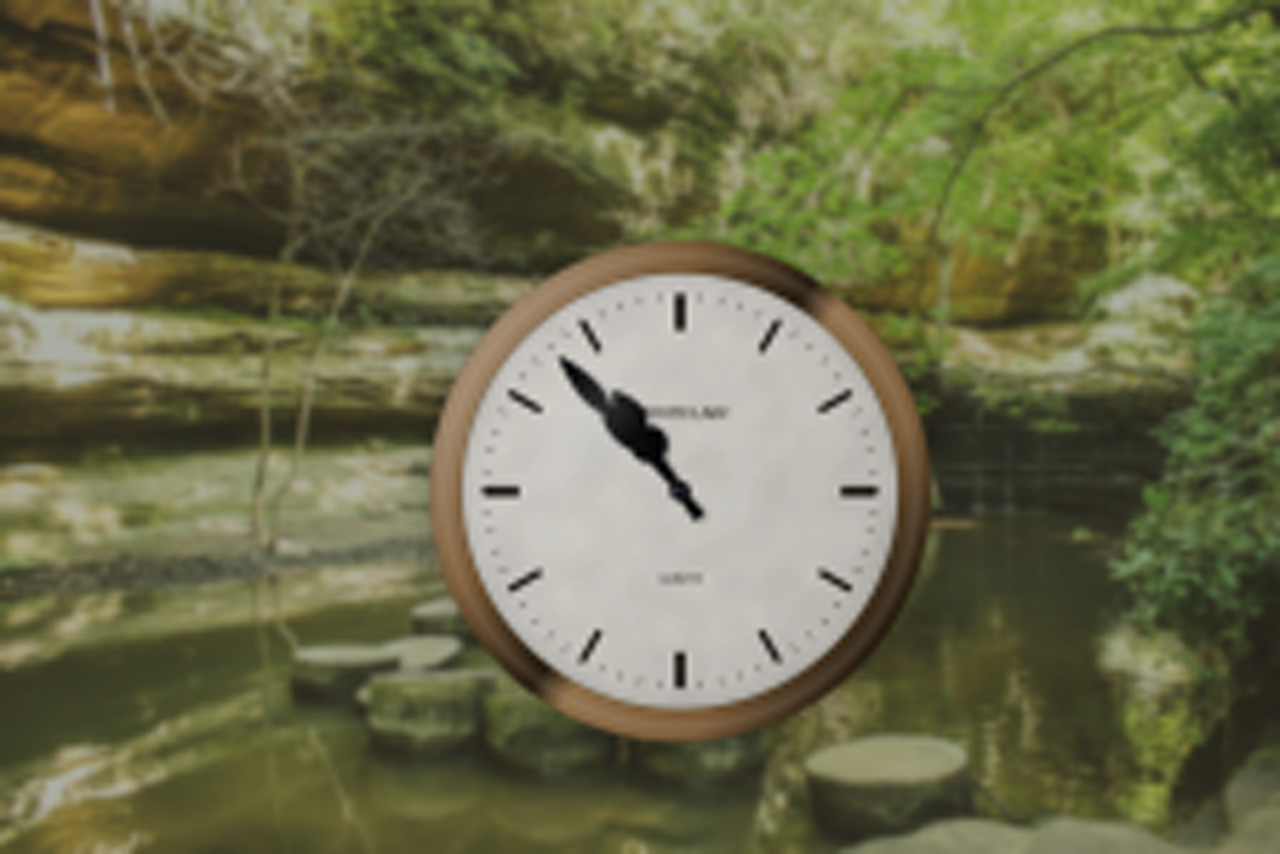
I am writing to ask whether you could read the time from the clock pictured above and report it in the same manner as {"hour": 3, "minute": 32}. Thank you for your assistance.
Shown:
{"hour": 10, "minute": 53}
